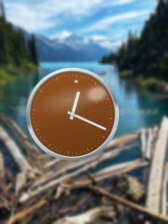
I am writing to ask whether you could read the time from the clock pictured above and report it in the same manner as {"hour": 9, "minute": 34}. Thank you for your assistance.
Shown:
{"hour": 12, "minute": 18}
